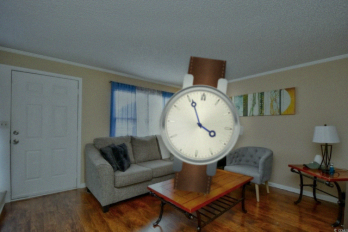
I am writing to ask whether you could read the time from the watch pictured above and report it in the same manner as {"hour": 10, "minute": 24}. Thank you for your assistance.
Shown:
{"hour": 3, "minute": 56}
